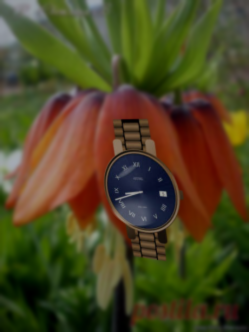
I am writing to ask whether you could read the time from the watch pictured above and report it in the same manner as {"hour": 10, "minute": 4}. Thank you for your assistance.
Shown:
{"hour": 8, "minute": 42}
